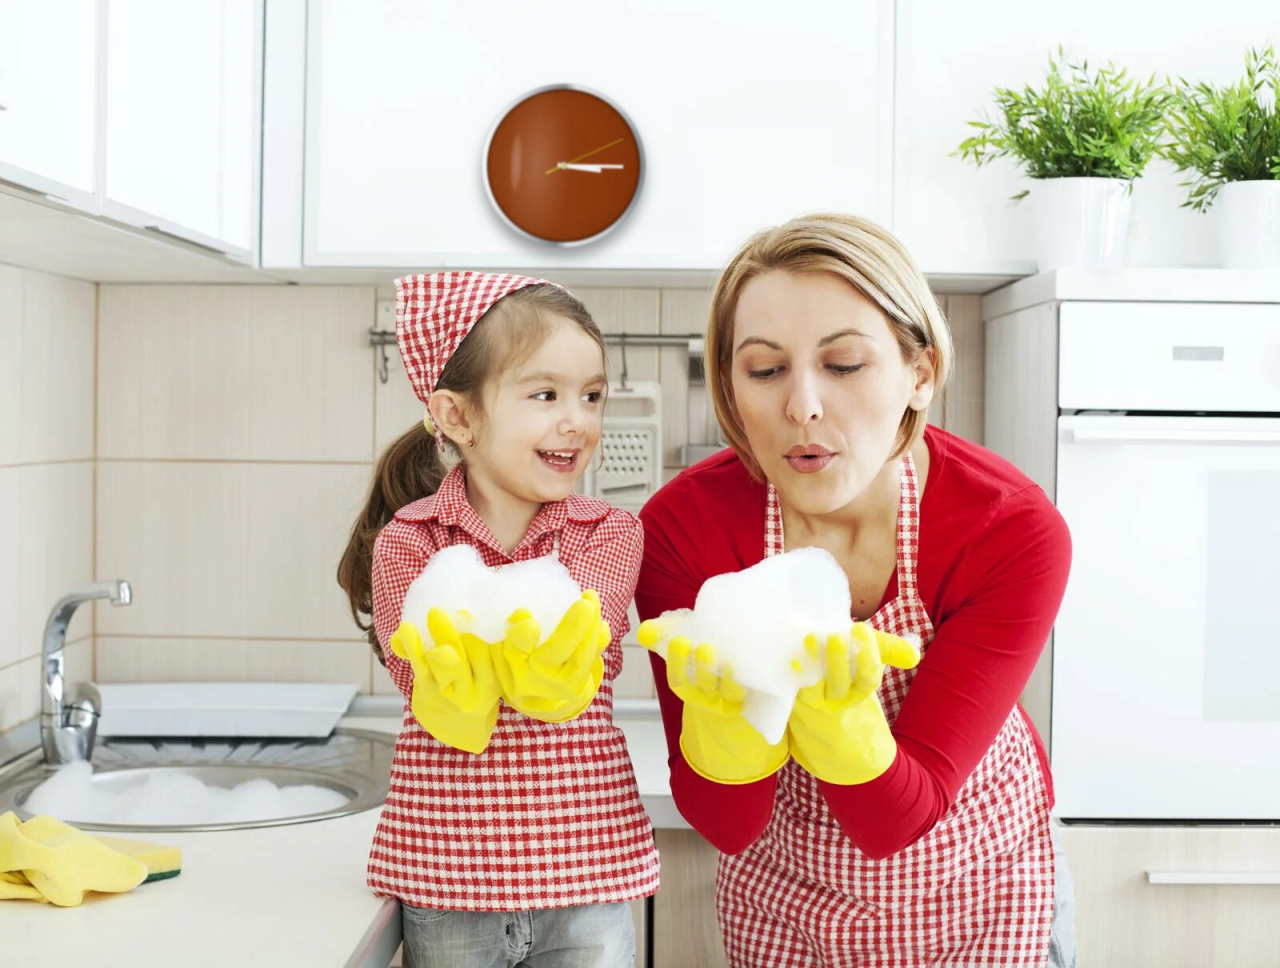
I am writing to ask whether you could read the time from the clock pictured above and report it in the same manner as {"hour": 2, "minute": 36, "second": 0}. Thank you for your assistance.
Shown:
{"hour": 3, "minute": 15, "second": 11}
